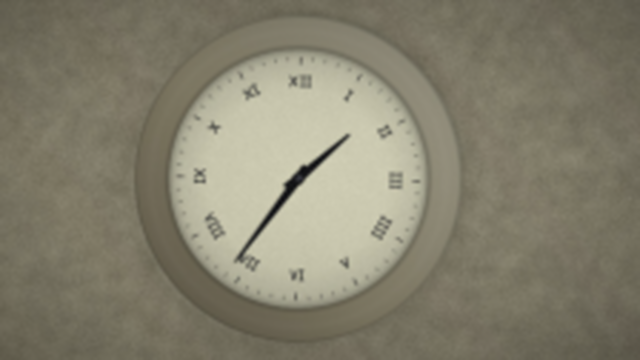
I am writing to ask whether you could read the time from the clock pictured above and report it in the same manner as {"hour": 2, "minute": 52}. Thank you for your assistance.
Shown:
{"hour": 1, "minute": 36}
